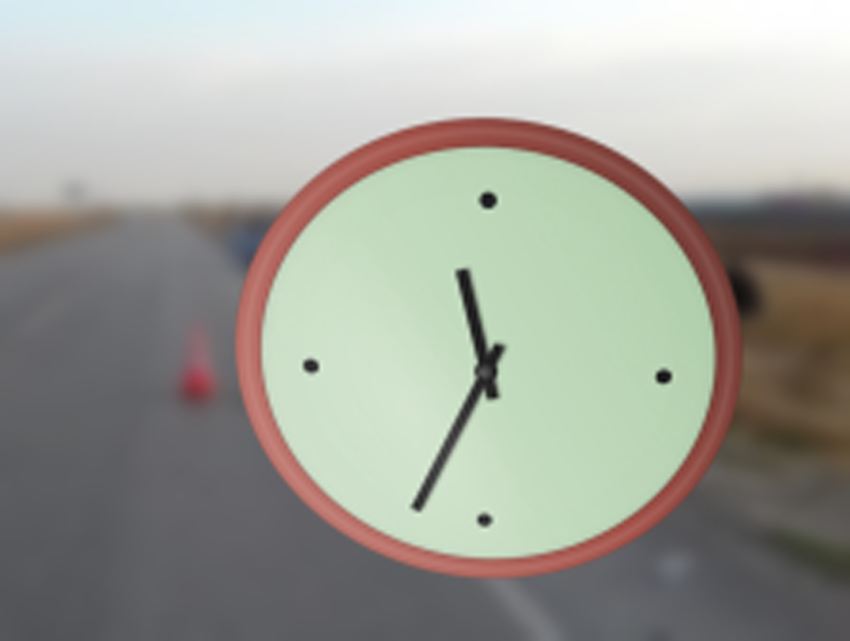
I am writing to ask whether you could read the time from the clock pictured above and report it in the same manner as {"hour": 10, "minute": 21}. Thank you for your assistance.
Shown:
{"hour": 11, "minute": 34}
